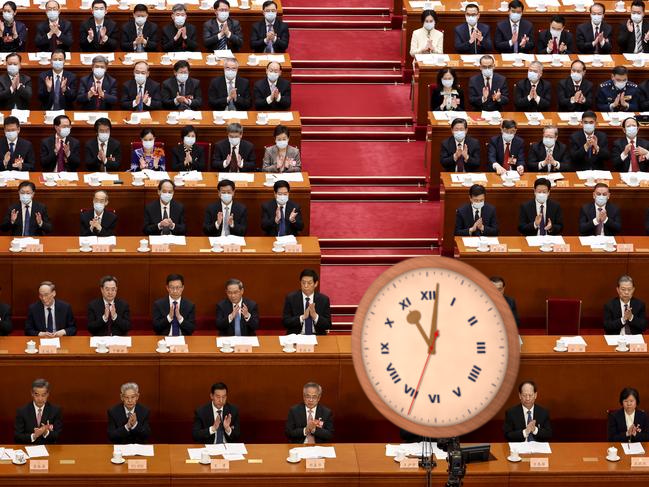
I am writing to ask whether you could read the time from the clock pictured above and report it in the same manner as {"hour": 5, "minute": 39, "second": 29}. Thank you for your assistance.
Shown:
{"hour": 11, "minute": 1, "second": 34}
